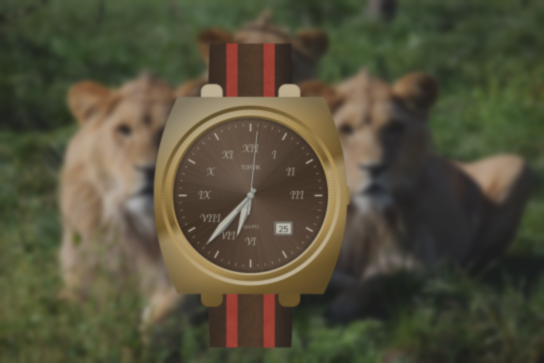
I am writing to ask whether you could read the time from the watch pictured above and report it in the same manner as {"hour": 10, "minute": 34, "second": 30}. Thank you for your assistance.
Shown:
{"hour": 6, "minute": 37, "second": 1}
